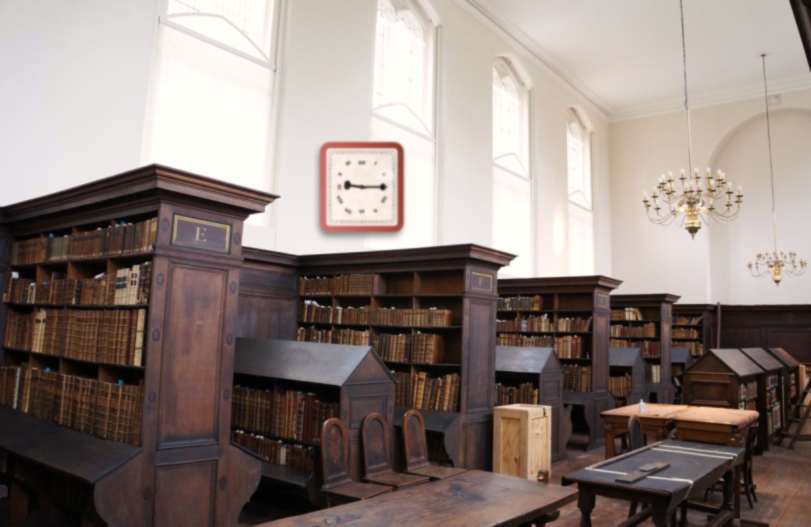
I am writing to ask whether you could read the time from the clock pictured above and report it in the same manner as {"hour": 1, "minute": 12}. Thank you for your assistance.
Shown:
{"hour": 9, "minute": 15}
